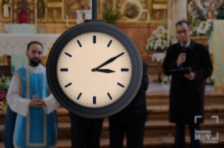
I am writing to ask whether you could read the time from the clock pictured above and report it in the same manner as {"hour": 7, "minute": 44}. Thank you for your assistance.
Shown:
{"hour": 3, "minute": 10}
